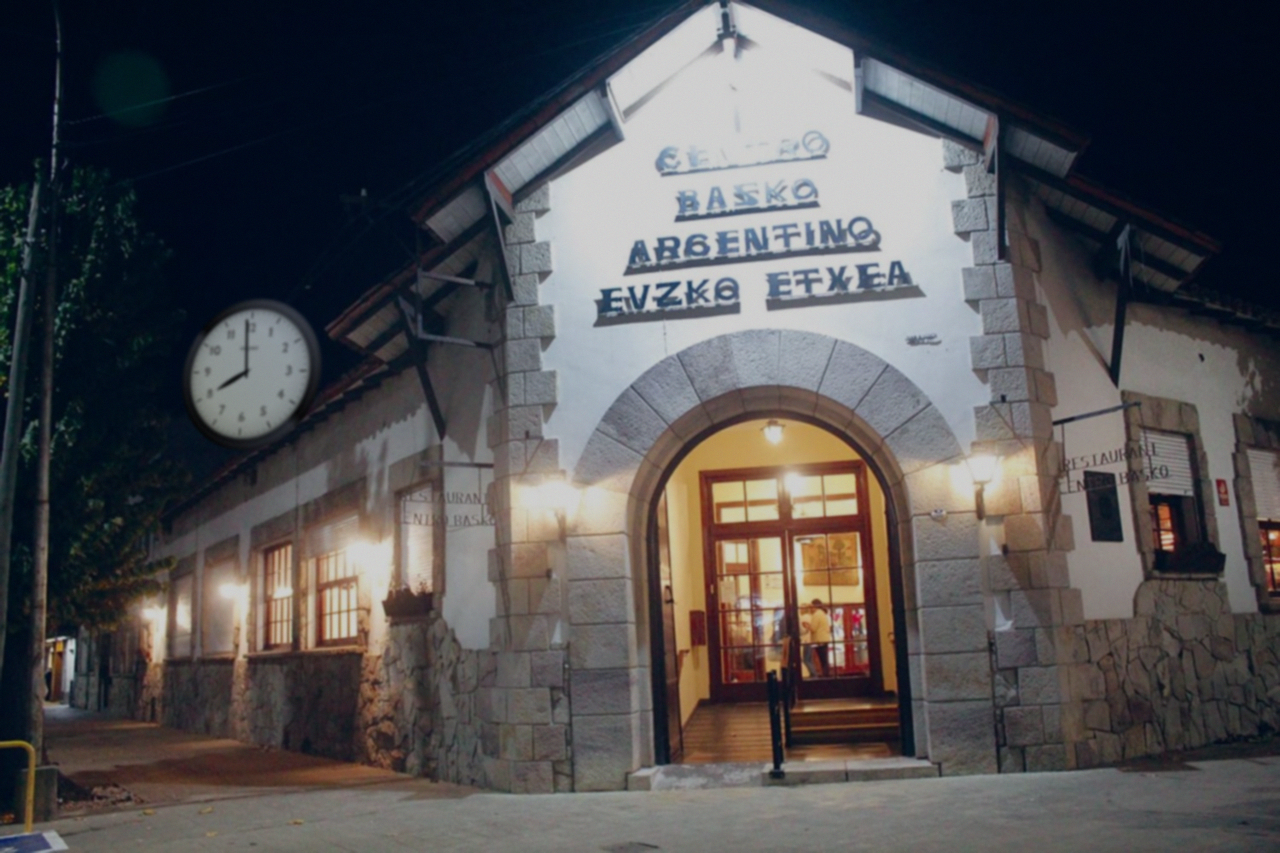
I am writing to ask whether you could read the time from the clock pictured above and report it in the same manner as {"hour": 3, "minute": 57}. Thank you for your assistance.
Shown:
{"hour": 7, "minute": 59}
